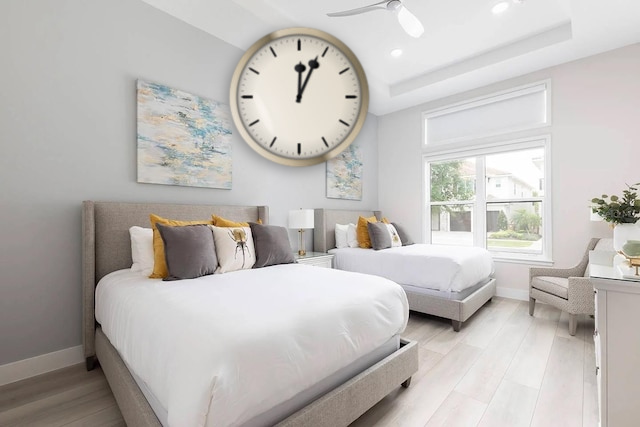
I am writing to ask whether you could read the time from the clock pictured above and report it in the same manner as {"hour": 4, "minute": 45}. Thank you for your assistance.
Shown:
{"hour": 12, "minute": 4}
